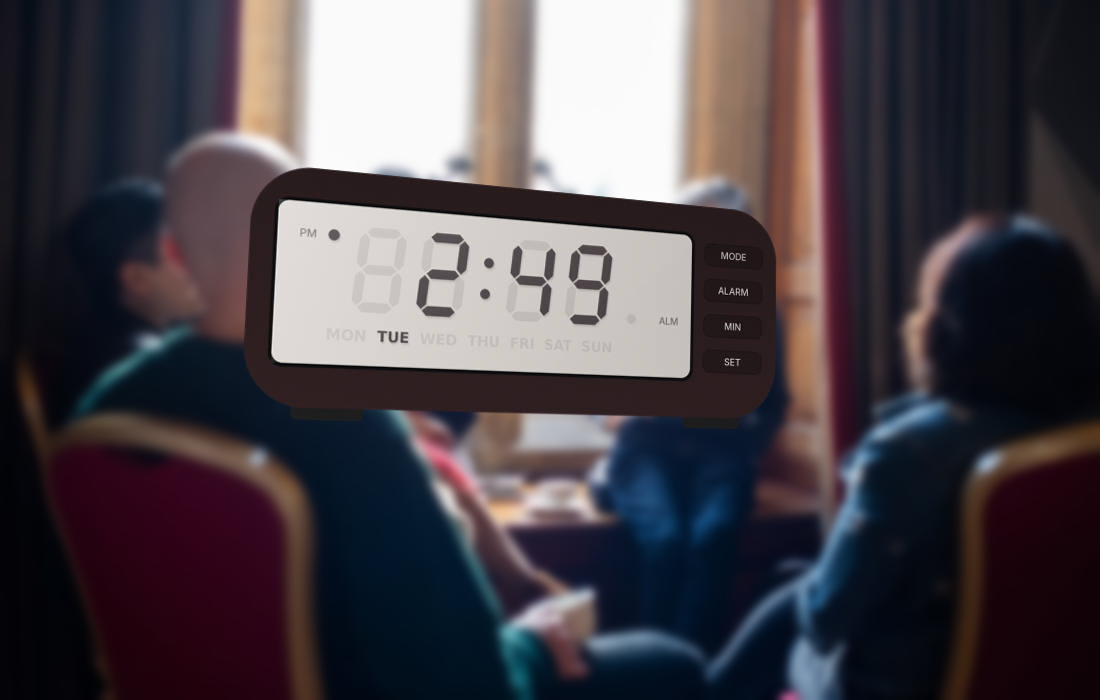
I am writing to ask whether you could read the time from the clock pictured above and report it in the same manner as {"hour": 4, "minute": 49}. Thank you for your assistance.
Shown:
{"hour": 2, "minute": 49}
